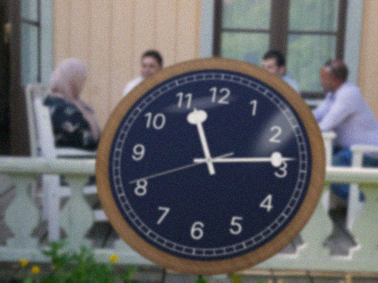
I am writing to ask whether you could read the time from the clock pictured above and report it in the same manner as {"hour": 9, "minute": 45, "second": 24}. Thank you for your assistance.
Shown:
{"hour": 11, "minute": 13, "second": 41}
